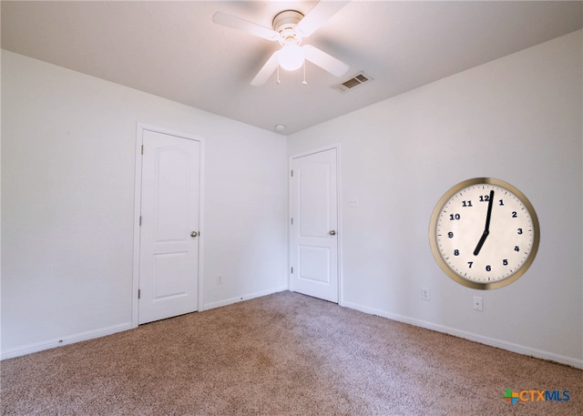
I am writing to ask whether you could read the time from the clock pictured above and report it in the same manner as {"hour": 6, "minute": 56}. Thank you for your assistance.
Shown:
{"hour": 7, "minute": 2}
